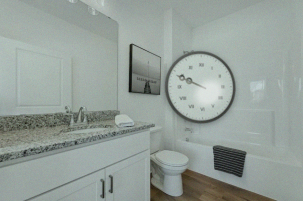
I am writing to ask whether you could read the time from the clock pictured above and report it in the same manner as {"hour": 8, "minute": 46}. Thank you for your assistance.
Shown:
{"hour": 9, "minute": 49}
